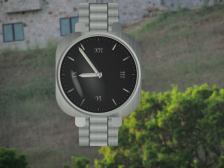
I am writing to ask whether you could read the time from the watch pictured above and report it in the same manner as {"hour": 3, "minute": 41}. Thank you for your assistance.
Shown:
{"hour": 8, "minute": 54}
